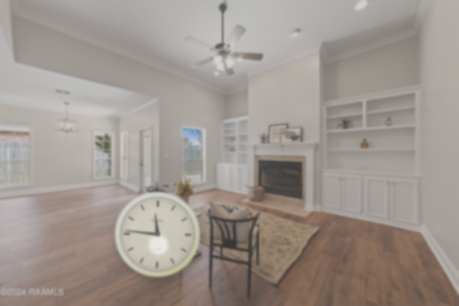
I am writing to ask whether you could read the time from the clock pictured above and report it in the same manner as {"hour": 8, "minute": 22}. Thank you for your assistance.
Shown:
{"hour": 11, "minute": 46}
